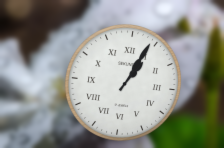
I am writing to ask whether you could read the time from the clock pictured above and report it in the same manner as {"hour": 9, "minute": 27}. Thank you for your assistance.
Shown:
{"hour": 1, "minute": 4}
